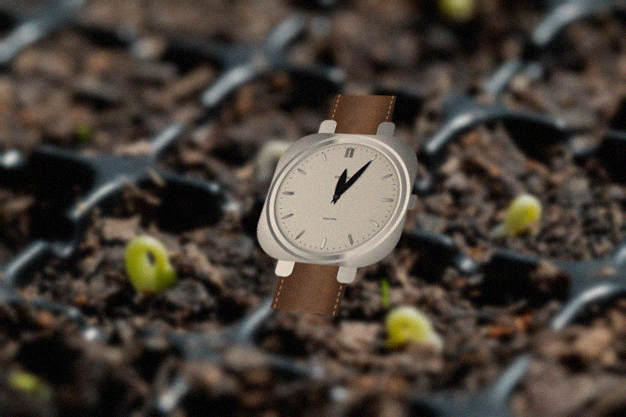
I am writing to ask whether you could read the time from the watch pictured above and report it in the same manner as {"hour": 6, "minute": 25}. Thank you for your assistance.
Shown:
{"hour": 12, "minute": 5}
